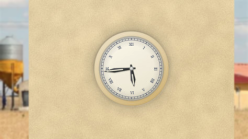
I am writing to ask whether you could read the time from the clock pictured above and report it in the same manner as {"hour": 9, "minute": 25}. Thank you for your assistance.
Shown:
{"hour": 5, "minute": 44}
